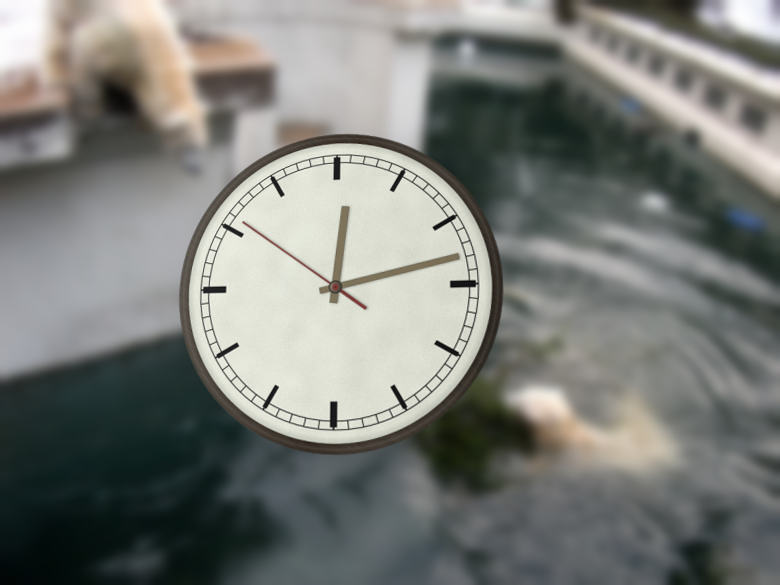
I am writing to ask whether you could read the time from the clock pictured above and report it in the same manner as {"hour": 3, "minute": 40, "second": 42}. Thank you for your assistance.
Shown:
{"hour": 12, "minute": 12, "second": 51}
